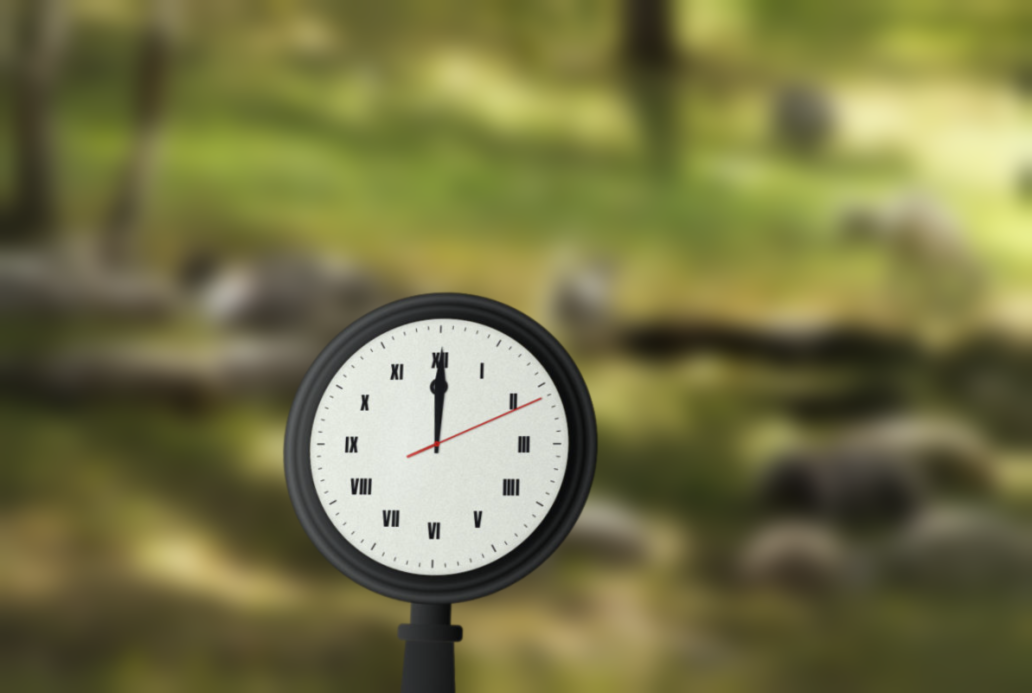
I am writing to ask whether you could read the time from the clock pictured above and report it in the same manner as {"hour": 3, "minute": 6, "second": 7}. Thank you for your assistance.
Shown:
{"hour": 12, "minute": 0, "second": 11}
